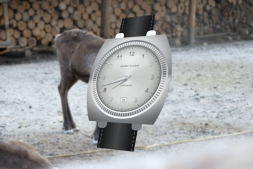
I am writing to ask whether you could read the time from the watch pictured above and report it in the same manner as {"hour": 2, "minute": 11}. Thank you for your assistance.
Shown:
{"hour": 7, "minute": 42}
